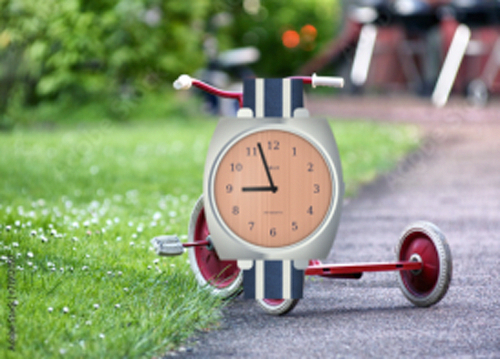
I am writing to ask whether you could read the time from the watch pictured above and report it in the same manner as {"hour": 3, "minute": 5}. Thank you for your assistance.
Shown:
{"hour": 8, "minute": 57}
